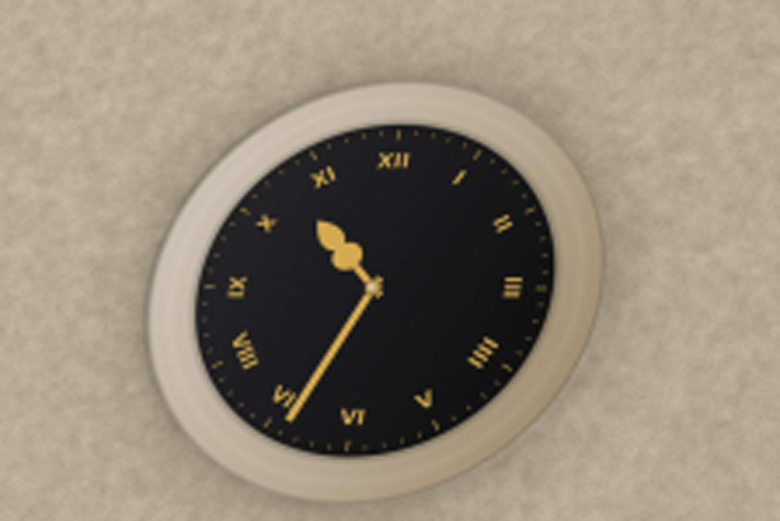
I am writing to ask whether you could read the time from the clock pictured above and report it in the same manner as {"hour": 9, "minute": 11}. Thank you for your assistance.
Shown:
{"hour": 10, "minute": 34}
